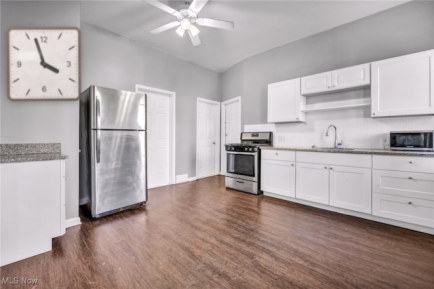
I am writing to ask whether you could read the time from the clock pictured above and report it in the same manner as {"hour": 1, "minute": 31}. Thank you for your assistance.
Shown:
{"hour": 3, "minute": 57}
